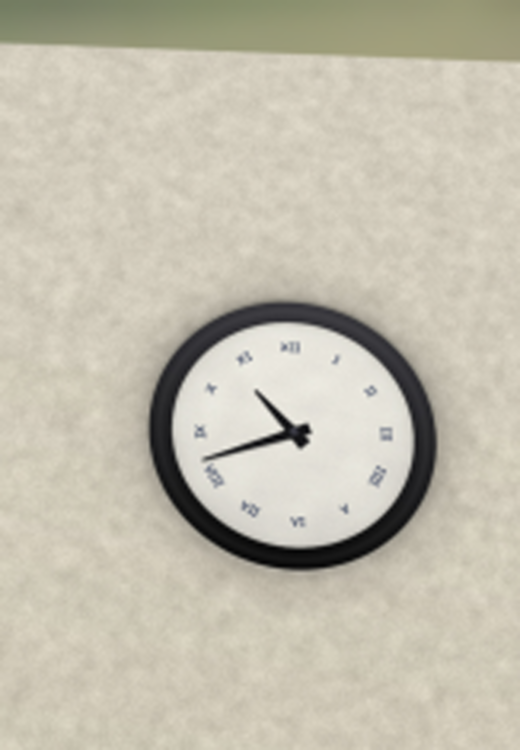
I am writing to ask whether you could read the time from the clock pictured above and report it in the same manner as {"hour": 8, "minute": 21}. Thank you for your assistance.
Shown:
{"hour": 10, "minute": 42}
